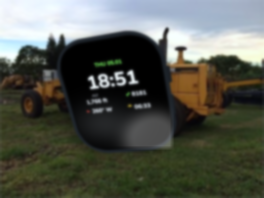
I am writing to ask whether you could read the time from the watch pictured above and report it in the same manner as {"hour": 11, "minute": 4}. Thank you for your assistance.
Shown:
{"hour": 18, "minute": 51}
